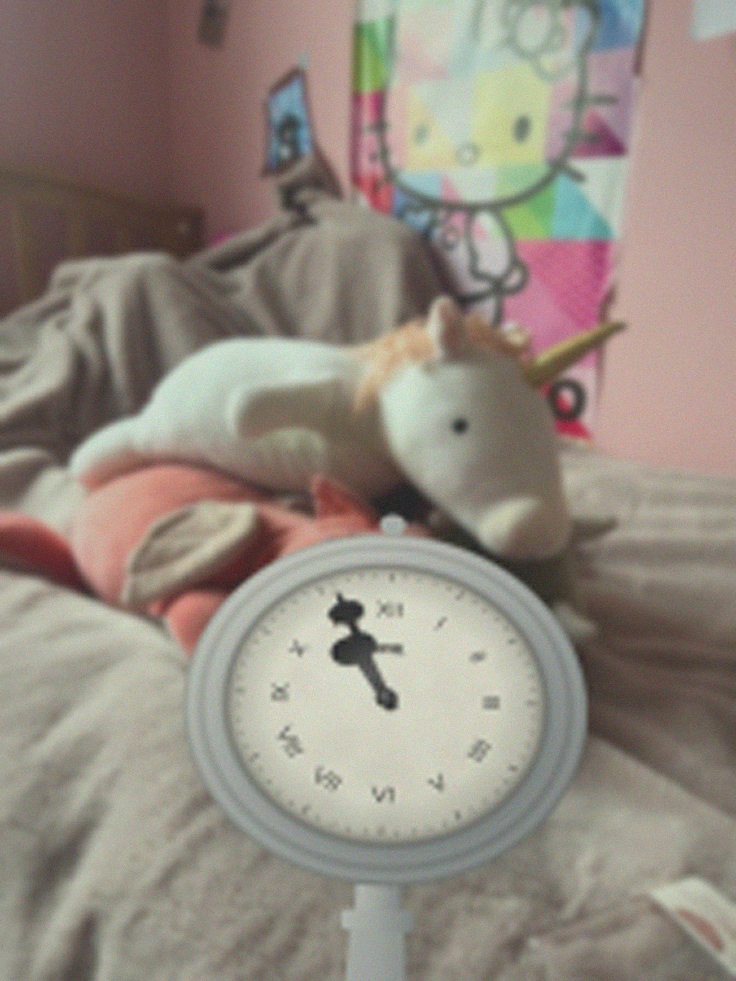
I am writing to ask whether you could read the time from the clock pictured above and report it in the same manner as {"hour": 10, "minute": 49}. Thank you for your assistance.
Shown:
{"hour": 10, "minute": 56}
